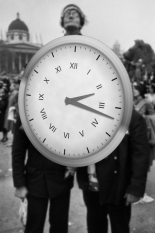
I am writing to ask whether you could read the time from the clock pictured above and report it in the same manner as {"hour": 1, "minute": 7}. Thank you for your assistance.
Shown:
{"hour": 2, "minute": 17}
